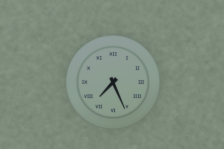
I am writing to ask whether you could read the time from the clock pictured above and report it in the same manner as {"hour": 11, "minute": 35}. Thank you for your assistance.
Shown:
{"hour": 7, "minute": 26}
